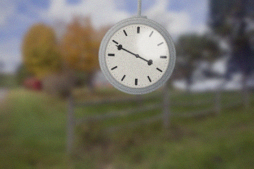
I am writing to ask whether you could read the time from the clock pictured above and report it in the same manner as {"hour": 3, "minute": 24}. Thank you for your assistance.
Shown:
{"hour": 3, "minute": 49}
